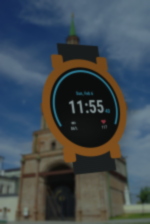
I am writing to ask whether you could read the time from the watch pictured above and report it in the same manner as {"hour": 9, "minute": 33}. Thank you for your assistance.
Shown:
{"hour": 11, "minute": 55}
